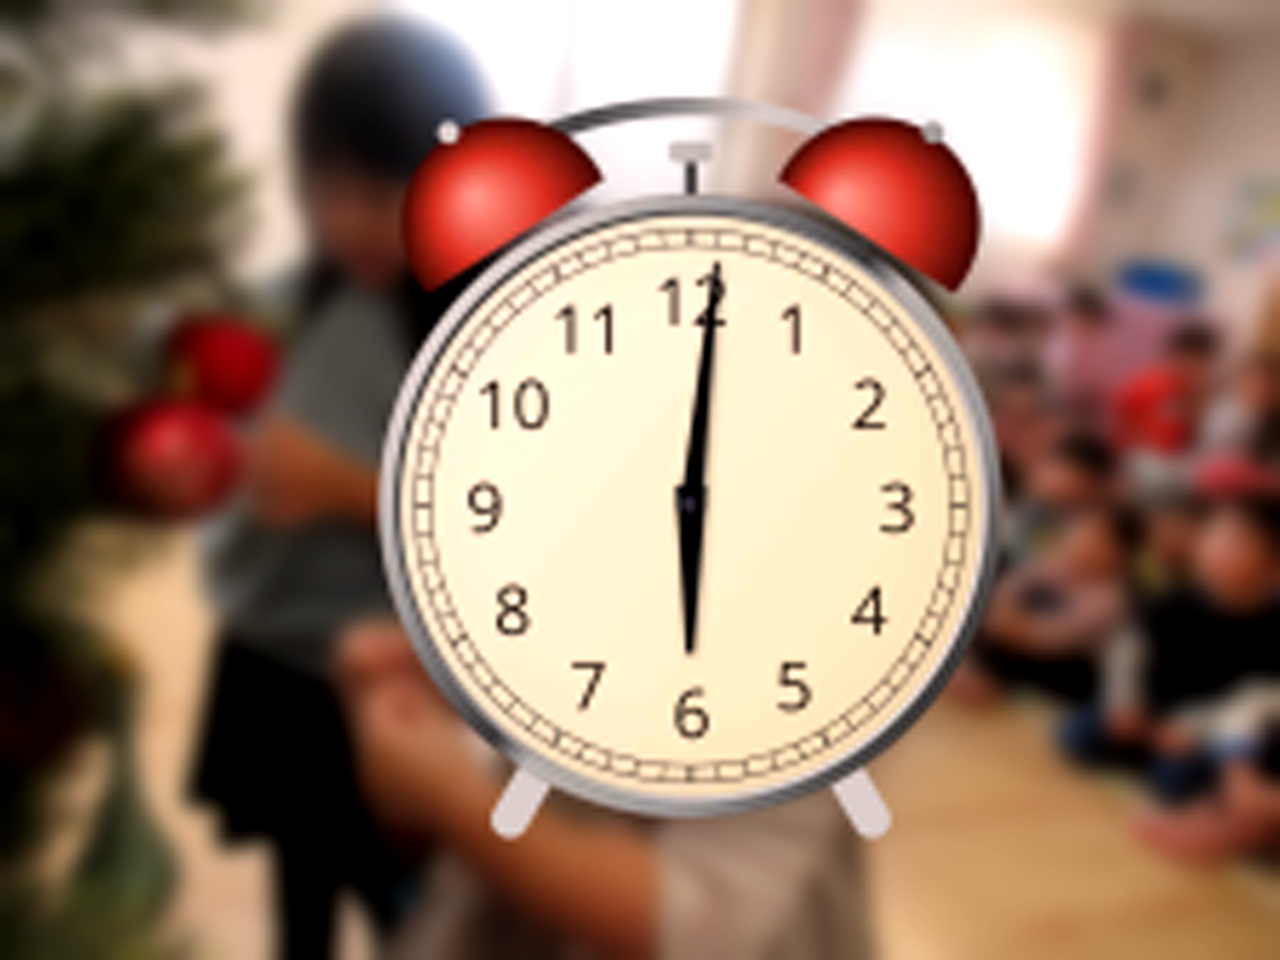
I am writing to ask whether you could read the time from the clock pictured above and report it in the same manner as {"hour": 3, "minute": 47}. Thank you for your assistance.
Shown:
{"hour": 6, "minute": 1}
